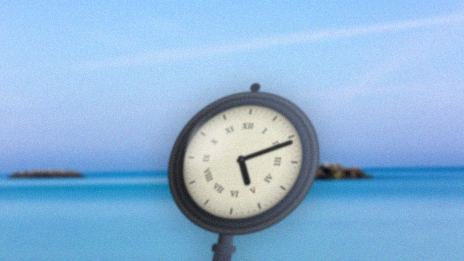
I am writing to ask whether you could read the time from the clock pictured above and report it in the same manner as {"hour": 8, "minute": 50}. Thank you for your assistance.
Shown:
{"hour": 5, "minute": 11}
